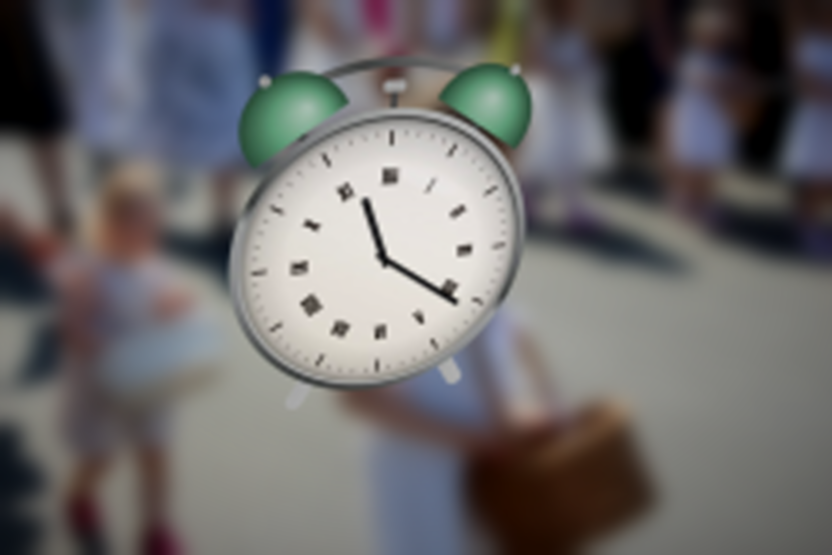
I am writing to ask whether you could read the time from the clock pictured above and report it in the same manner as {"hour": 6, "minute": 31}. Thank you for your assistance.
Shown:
{"hour": 11, "minute": 21}
